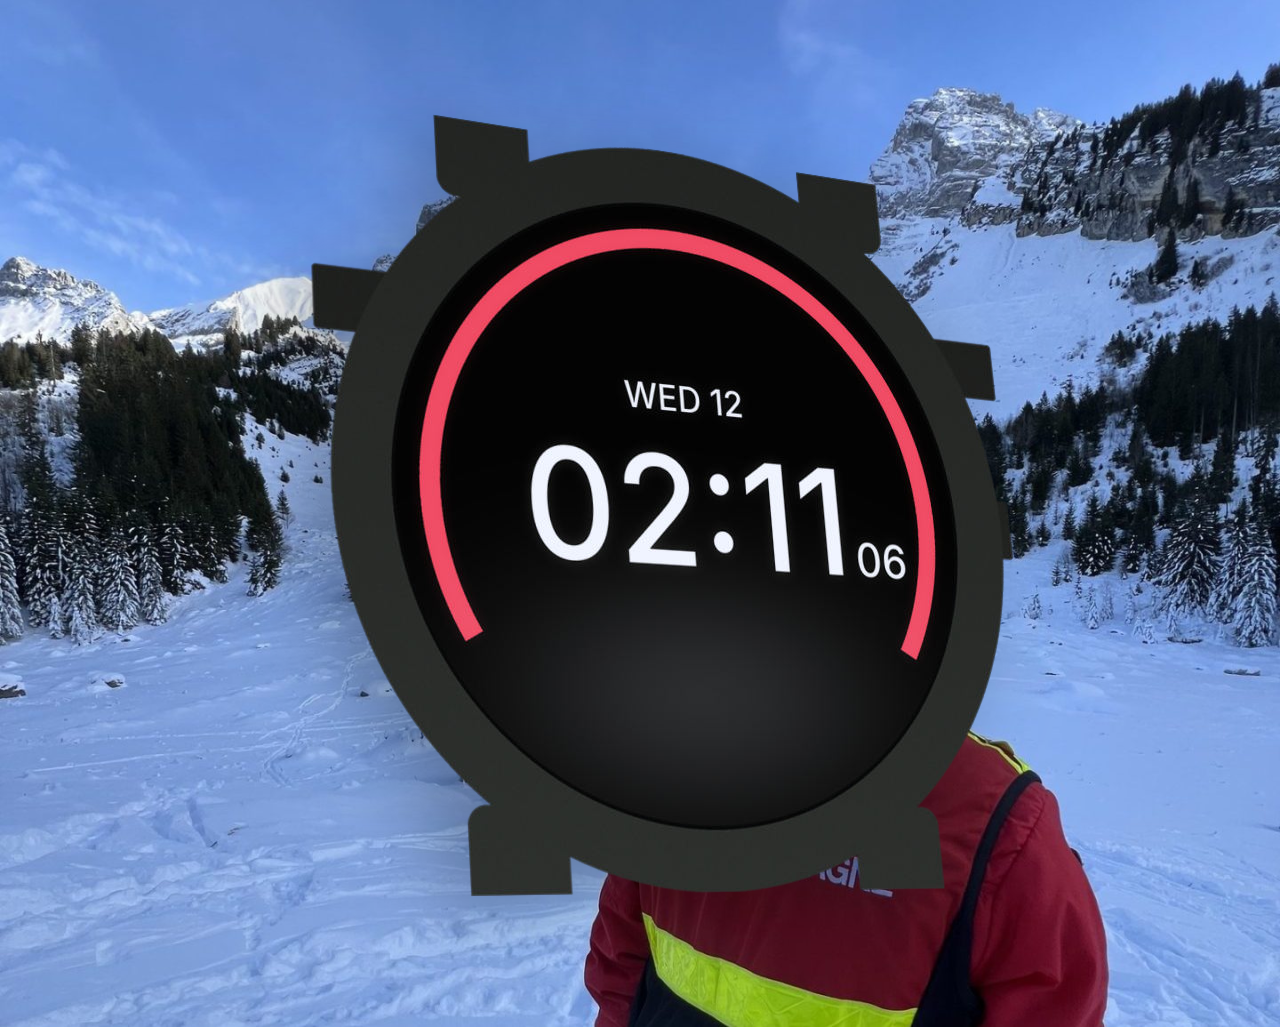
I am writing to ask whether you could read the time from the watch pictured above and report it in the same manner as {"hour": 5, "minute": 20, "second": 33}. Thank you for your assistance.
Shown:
{"hour": 2, "minute": 11, "second": 6}
